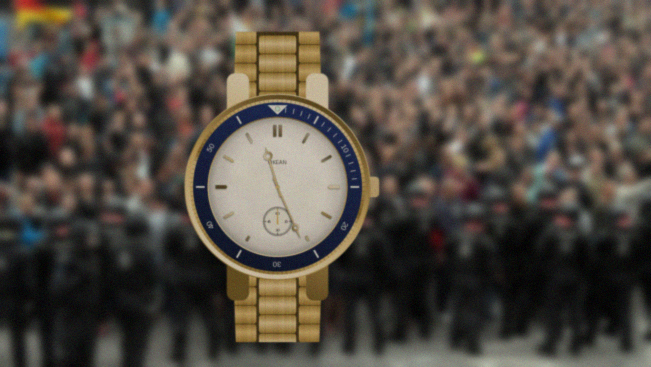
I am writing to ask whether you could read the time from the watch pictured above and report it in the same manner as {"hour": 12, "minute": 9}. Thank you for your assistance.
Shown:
{"hour": 11, "minute": 26}
